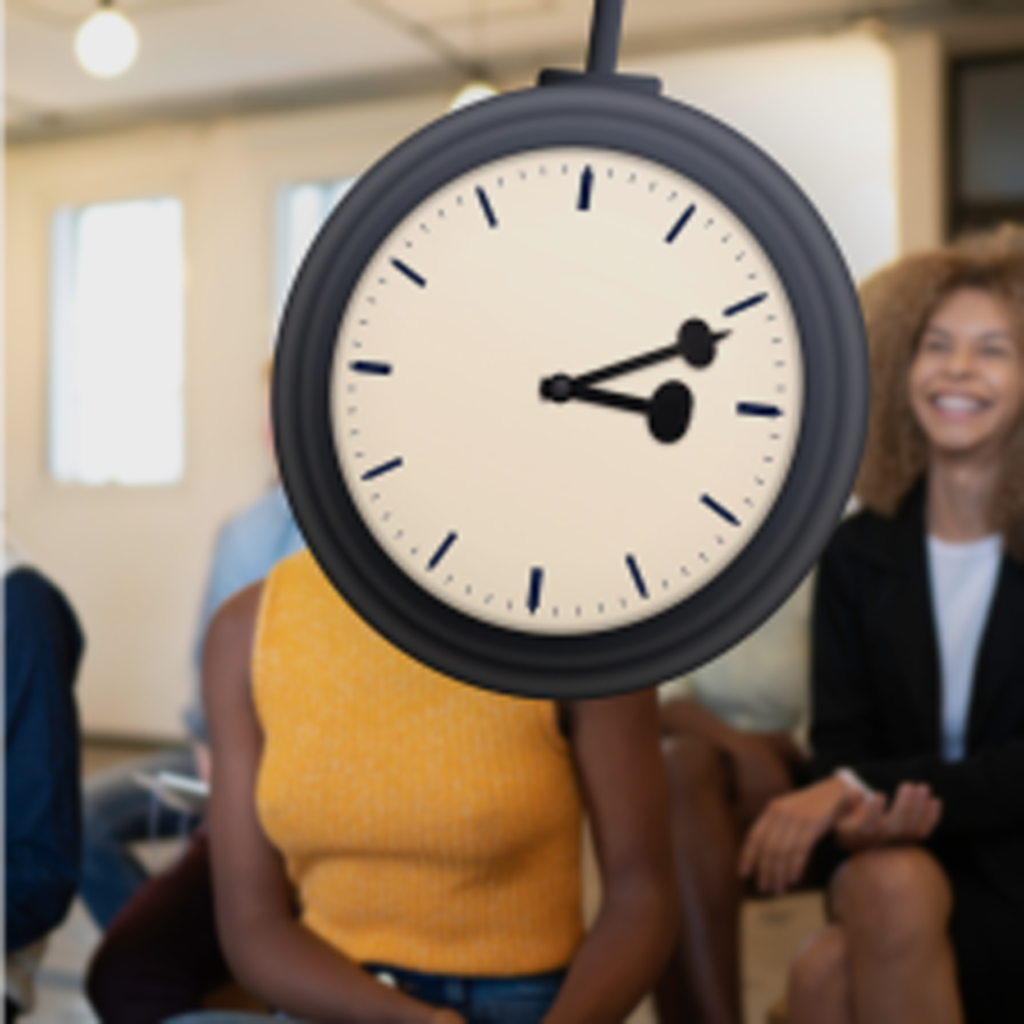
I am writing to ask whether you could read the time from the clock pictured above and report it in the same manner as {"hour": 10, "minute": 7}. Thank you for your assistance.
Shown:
{"hour": 3, "minute": 11}
